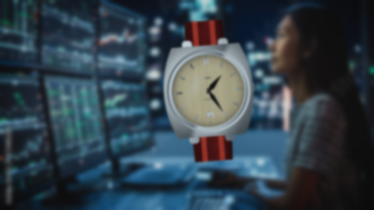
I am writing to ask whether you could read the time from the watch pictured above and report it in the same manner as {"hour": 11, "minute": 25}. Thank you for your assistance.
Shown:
{"hour": 1, "minute": 25}
